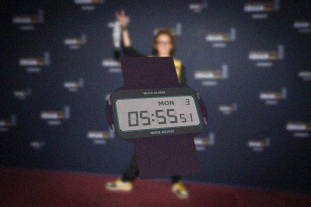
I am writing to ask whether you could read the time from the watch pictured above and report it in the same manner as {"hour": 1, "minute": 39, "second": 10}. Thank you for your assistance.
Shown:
{"hour": 5, "minute": 55, "second": 51}
